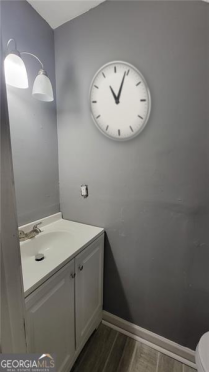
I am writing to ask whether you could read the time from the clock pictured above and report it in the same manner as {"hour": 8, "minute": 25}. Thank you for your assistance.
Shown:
{"hour": 11, "minute": 4}
